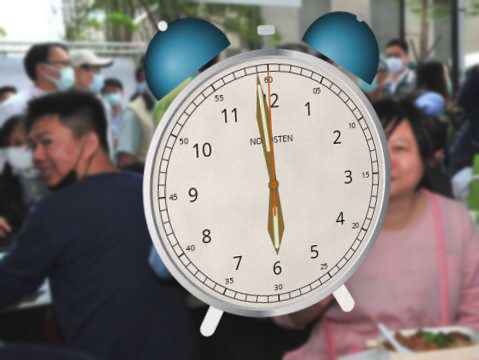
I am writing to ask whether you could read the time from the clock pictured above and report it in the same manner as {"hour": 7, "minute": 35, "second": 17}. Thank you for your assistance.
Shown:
{"hour": 5, "minute": 59, "second": 0}
